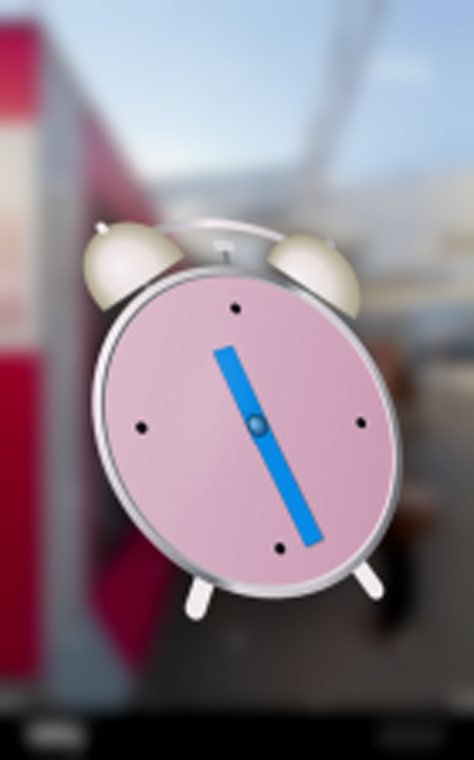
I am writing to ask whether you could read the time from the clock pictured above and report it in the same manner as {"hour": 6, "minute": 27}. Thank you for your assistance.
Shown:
{"hour": 11, "minute": 27}
